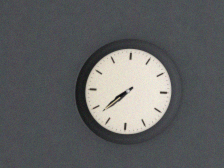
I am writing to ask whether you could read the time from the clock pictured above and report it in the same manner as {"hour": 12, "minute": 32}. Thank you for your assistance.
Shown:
{"hour": 7, "minute": 38}
